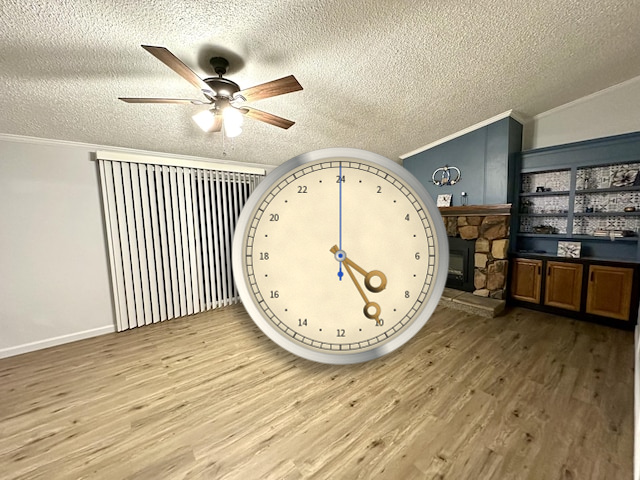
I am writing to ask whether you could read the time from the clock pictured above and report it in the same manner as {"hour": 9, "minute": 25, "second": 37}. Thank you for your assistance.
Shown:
{"hour": 8, "minute": 25, "second": 0}
